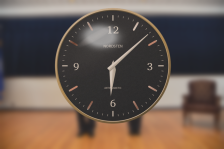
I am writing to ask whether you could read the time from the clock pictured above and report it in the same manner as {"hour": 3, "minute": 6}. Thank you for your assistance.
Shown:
{"hour": 6, "minute": 8}
